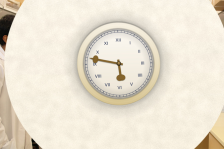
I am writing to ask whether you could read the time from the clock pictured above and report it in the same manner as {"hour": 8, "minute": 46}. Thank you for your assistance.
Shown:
{"hour": 5, "minute": 47}
